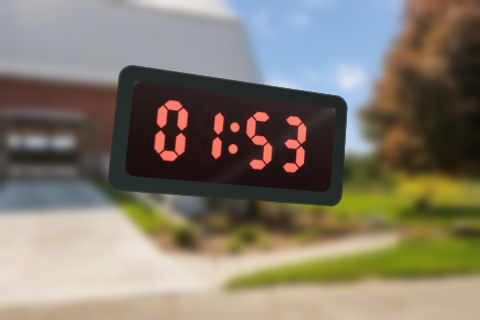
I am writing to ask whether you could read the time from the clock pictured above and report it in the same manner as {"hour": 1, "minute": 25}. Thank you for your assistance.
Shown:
{"hour": 1, "minute": 53}
